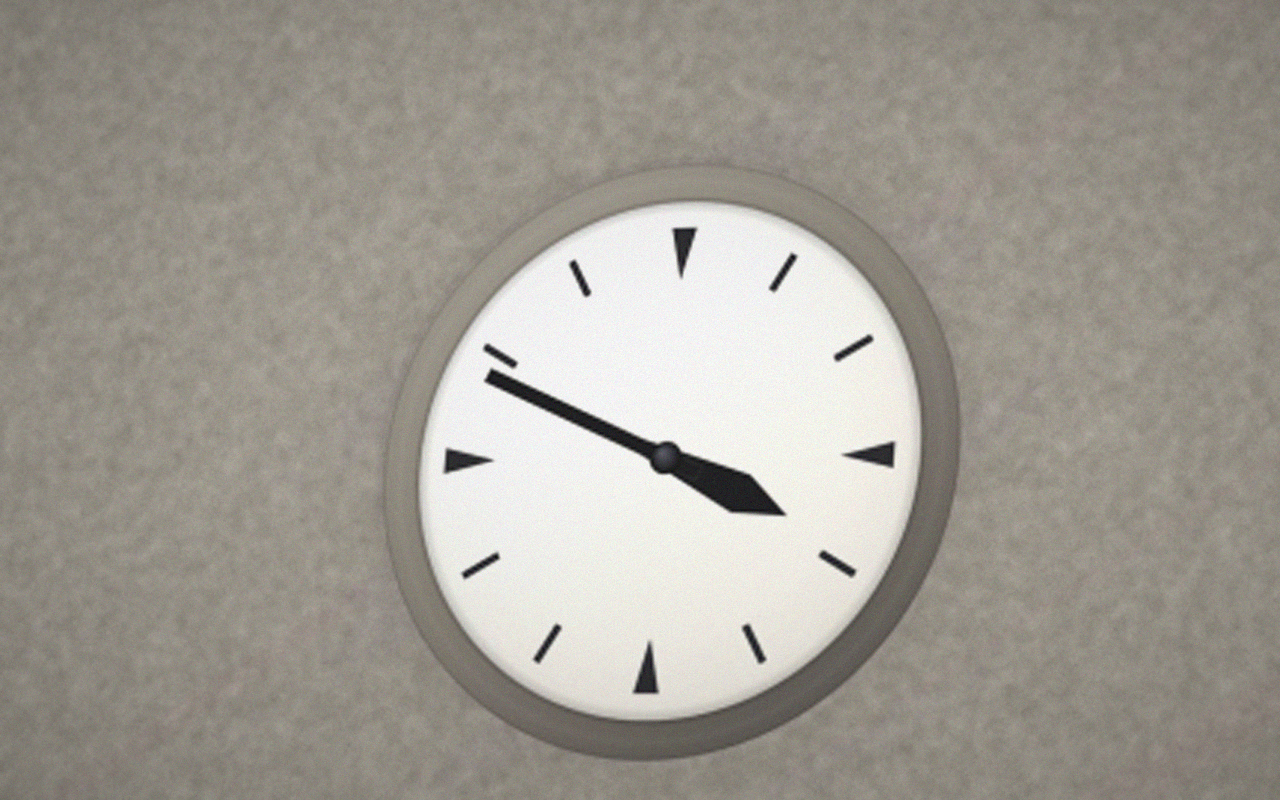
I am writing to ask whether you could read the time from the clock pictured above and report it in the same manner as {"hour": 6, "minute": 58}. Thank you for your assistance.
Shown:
{"hour": 3, "minute": 49}
